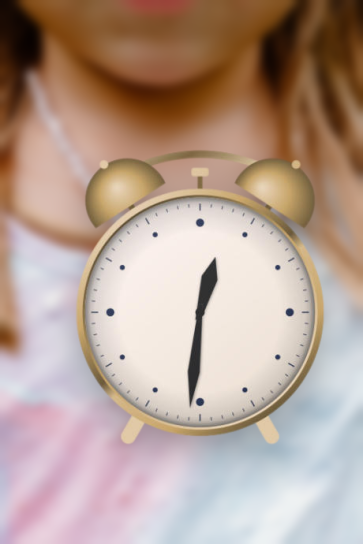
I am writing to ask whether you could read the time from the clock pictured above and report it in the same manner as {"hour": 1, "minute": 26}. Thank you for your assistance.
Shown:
{"hour": 12, "minute": 31}
